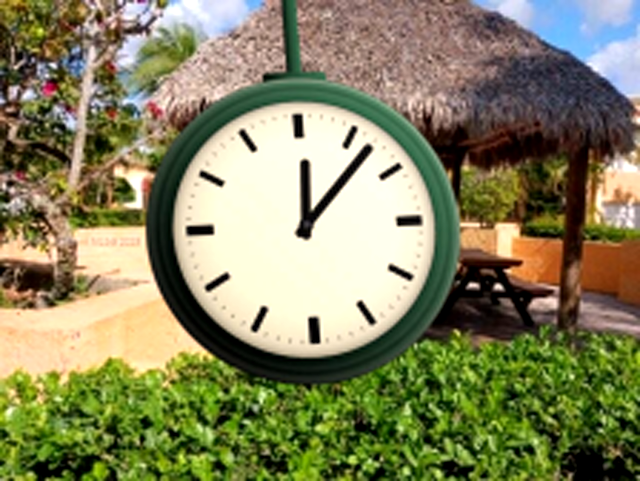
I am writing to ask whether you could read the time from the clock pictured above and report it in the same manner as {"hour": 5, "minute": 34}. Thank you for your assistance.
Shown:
{"hour": 12, "minute": 7}
